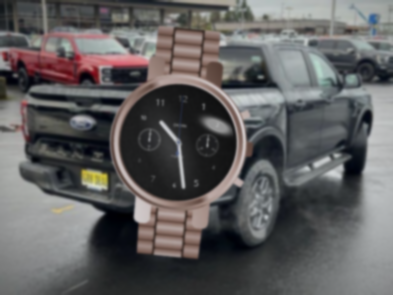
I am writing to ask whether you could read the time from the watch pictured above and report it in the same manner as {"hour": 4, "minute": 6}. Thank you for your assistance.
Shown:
{"hour": 10, "minute": 28}
